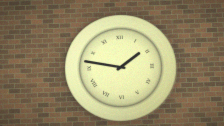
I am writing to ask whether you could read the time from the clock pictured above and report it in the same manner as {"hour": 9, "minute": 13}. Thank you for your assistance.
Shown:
{"hour": 1, "minute": 47}
